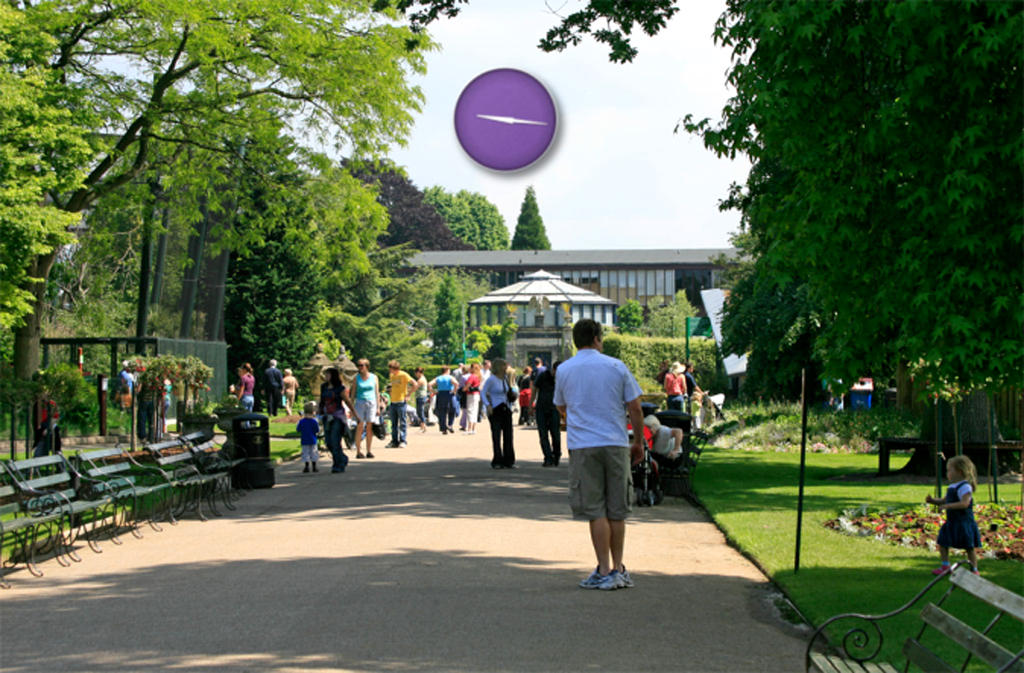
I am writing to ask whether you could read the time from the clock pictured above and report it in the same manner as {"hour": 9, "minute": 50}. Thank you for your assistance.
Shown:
{"hour": 9, "minute": 16}
